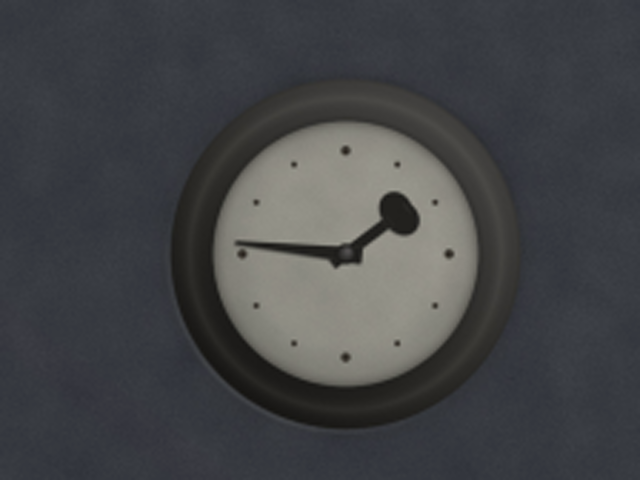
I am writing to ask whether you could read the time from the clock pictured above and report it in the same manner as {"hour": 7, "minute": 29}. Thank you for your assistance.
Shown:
{"hour": 1, "minute": 46}
